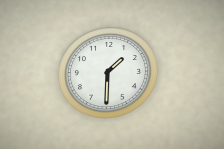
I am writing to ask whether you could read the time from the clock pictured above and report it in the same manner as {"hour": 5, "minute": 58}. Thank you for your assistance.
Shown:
{"hour": 1, "minute": 30}
